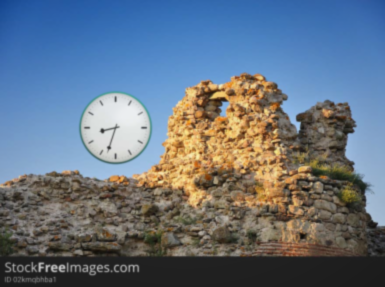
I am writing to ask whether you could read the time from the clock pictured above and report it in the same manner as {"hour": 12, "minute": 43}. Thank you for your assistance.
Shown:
{"hour": 8, "minute": 33}
